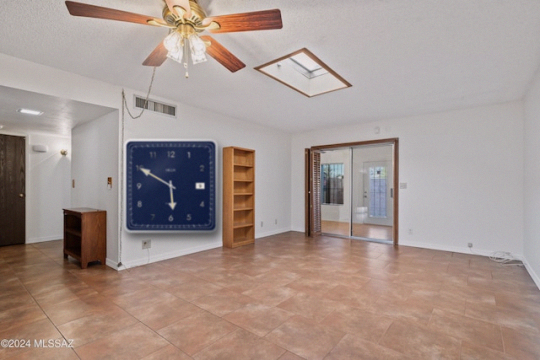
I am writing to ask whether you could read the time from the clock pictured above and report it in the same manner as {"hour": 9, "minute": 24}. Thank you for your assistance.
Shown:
{"hour": 5, "minute": 50}
